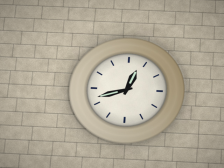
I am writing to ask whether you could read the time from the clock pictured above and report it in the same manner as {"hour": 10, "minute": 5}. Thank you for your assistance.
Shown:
{"hour": 12, "minute": 42}
